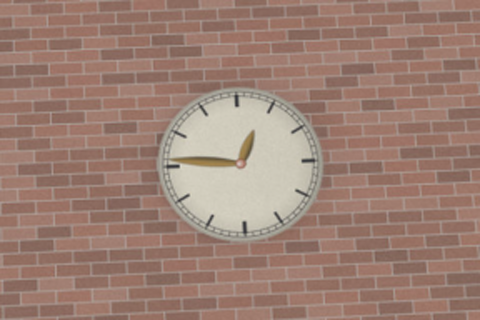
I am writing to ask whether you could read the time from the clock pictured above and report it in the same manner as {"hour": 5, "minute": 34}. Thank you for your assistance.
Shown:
{"hour": 12, "minute": 46}
